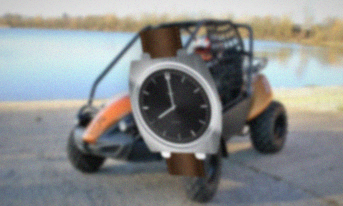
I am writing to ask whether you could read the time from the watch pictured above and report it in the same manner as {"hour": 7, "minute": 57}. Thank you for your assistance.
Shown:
{"hour": 8, "minute": 0}
